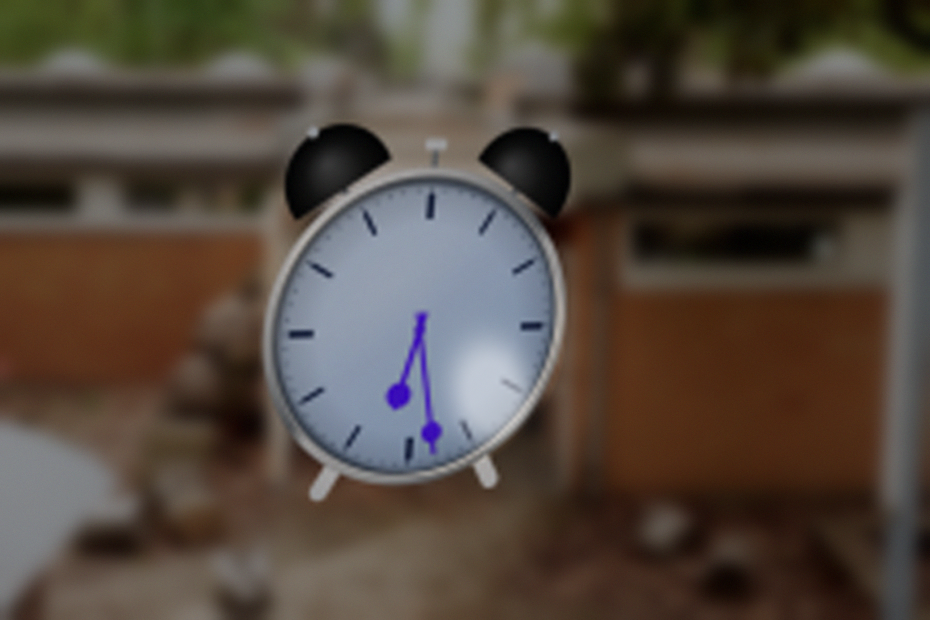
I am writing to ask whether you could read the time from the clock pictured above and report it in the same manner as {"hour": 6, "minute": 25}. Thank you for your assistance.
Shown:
{"hour": 6, "minute": 28}
